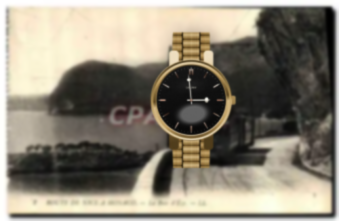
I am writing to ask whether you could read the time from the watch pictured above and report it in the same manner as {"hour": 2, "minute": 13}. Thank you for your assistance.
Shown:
{"hour": 2, "minute": 59}
